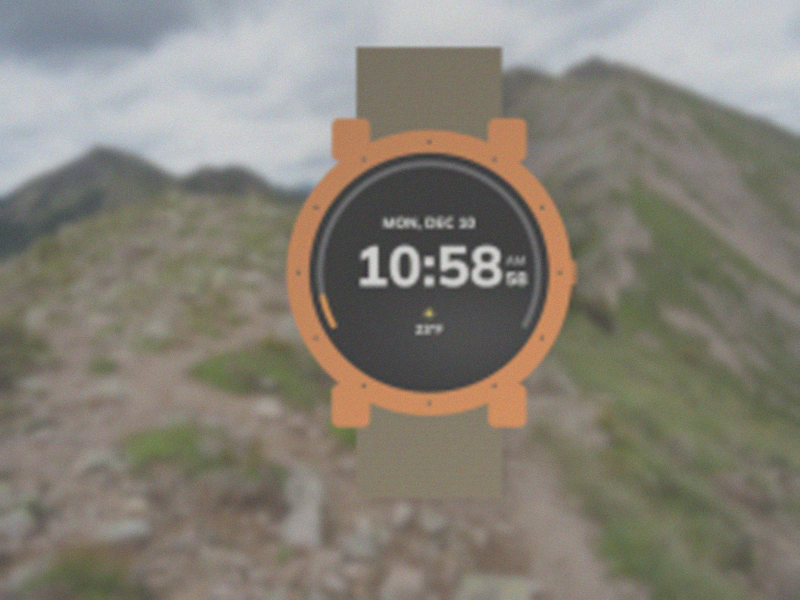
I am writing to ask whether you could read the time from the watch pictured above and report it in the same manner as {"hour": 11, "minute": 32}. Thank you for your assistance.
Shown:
{"hour": 10, "minute": 58}
